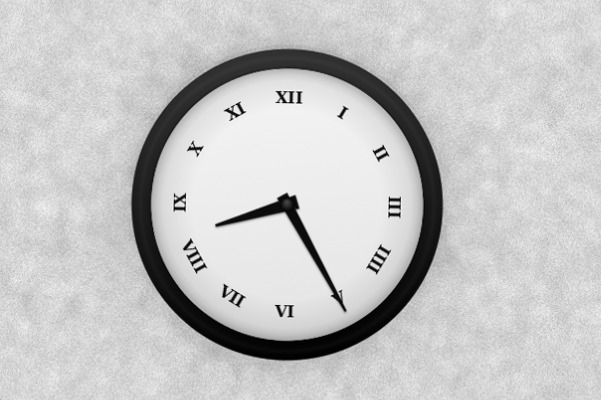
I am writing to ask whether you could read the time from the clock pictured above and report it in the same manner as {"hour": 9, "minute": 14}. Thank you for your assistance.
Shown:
{"hour": 8, "minute": 25}
